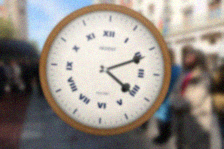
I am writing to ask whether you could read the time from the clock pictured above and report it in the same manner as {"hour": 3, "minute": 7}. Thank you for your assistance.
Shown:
{"hour": 4, "minute": 11}
